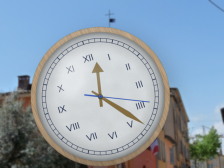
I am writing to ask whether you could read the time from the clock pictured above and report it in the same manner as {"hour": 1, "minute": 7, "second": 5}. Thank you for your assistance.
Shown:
{"hour": 12, "minute": 23, "second": 19}
